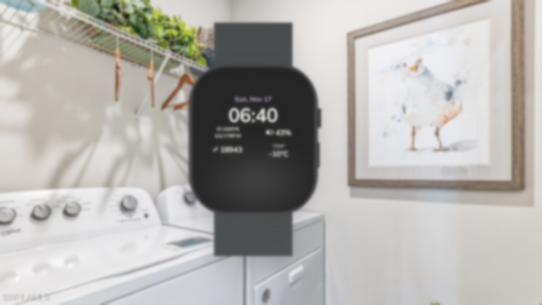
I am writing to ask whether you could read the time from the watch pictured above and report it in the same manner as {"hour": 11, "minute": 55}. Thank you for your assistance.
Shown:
{"hour": 6, "minute": 40}
